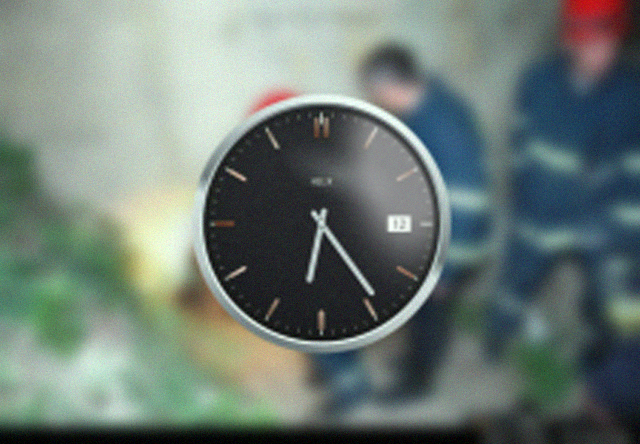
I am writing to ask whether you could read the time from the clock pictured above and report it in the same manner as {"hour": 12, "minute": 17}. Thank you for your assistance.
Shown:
{"hour": 6, "minute": 24}
